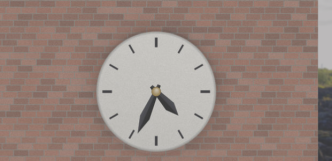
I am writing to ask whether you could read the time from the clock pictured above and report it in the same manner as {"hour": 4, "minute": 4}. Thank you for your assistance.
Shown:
{"hour": 4, "minute": 34}
